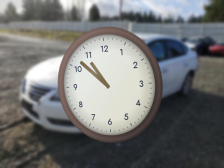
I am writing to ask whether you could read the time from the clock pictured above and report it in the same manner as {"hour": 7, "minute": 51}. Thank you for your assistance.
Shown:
{"hour": 10, "minute": 52}
